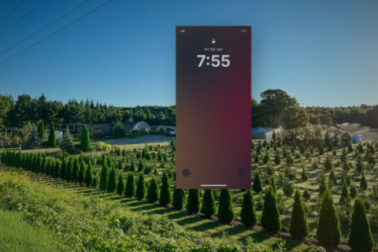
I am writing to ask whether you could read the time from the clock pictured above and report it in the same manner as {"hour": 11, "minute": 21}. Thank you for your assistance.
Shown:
{"hour": 7, "minute": 55}
